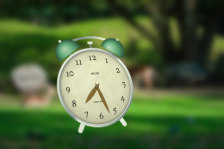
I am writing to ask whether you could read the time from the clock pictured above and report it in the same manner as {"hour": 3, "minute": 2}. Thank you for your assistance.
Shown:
{"hour": 7, "minute": 27}
